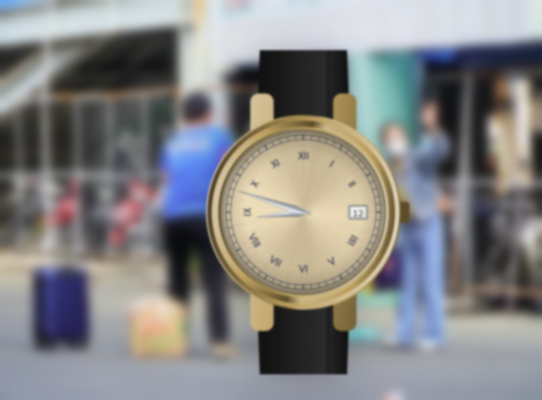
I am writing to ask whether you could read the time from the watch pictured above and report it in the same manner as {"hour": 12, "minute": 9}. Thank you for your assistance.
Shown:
{"hour": 8, "minute": 48}
